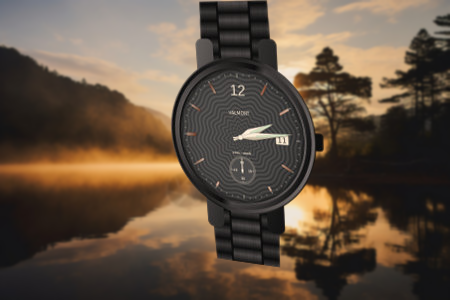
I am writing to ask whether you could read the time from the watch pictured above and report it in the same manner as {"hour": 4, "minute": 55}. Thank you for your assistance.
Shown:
{"hour": 2, "minute": 14}
